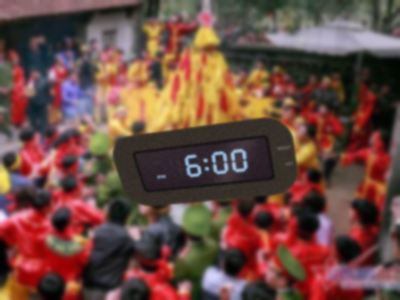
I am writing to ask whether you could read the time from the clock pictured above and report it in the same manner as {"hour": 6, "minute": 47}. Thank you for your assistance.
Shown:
{"hour": 6, "minute": 0}
